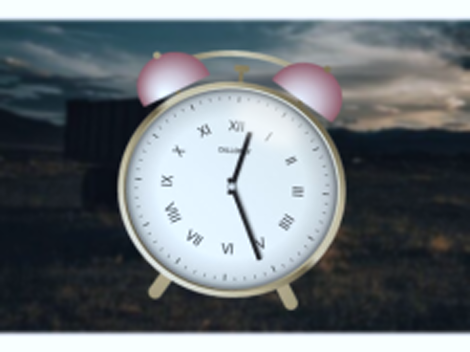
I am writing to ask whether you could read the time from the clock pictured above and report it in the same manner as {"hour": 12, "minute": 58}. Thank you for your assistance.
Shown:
{"hour": 12, "minute": 26}
